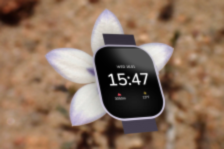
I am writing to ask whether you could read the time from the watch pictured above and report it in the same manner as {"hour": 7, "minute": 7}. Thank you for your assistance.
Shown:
{"hour": 15, "minute": 47}
